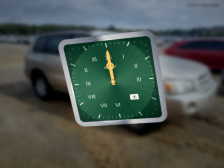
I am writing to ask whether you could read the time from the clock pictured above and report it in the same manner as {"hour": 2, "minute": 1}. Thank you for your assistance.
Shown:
{"hour": 12, "minute": 0}
